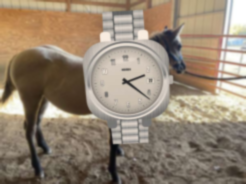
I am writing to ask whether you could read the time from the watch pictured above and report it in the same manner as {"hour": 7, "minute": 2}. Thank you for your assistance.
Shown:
{"hour": 2, "minute": 22}
